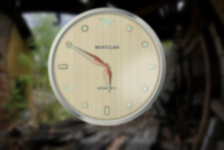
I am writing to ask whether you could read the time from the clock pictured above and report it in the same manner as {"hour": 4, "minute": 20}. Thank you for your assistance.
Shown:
{"hour": 5, "minute": 50}
